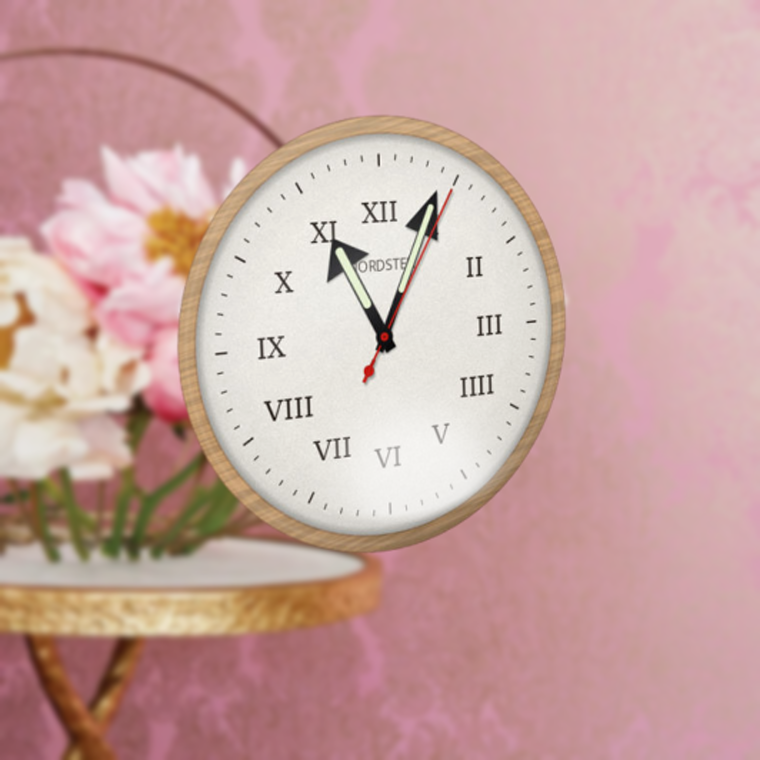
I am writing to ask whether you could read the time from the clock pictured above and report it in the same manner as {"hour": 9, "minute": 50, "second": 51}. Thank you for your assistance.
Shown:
{"hour": 11, "minute": 4, "second": 5}
